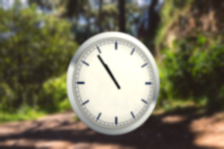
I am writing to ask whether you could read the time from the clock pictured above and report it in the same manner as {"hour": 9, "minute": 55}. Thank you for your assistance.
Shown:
{"hour": 10, "minute": 54}
